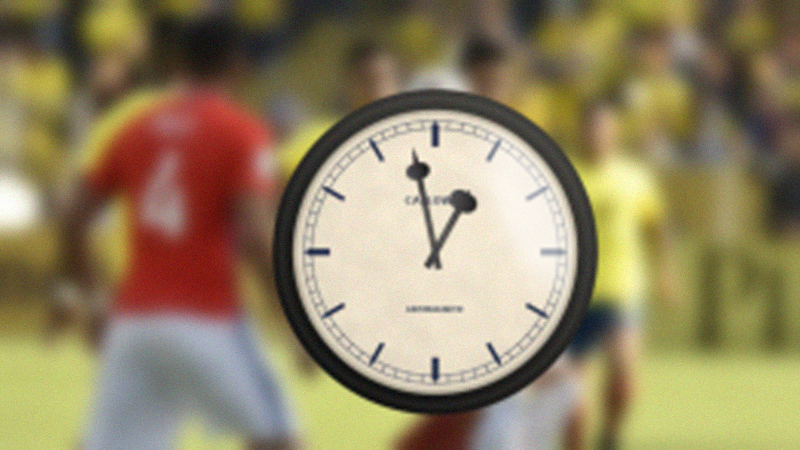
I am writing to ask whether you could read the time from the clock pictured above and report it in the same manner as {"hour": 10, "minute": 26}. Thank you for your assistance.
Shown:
{"hour": 12, "minute": 58}
